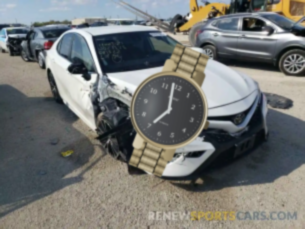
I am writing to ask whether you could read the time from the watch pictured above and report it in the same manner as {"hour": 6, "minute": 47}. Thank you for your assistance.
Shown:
{"hour": 6, "minute": 58}
